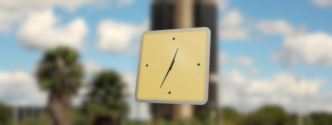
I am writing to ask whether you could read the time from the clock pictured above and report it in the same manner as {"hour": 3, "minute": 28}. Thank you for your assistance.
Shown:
{"hour": 12, "minute": 34}
